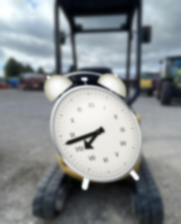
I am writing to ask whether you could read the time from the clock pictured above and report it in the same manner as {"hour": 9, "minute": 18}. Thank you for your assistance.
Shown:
{"hour": 7, "minute": 43}
